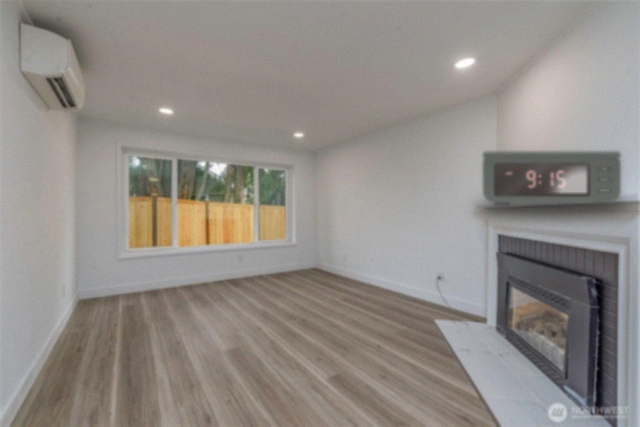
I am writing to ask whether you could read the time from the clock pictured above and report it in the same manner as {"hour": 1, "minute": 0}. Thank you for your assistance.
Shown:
{"hour": 9, "minute": 15}
